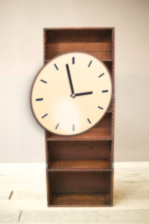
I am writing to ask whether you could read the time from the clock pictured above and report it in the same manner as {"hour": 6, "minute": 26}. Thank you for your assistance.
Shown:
{"hour": 2, "minute": 58}
